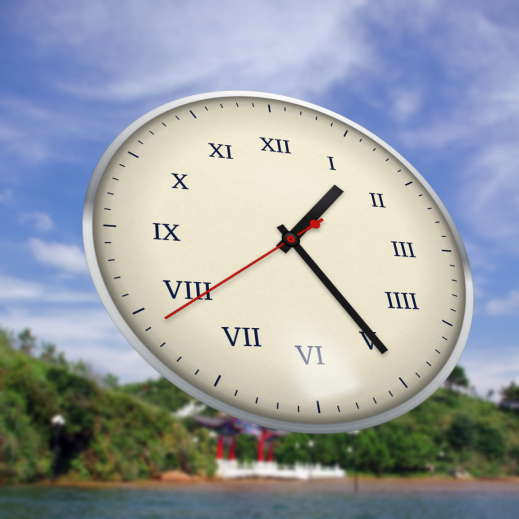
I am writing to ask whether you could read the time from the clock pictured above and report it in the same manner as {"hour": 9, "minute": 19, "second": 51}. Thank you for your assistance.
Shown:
{"hour": 1, "minute": 24, "second": 39}
